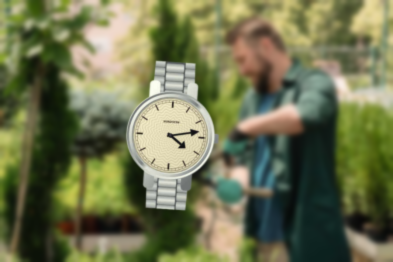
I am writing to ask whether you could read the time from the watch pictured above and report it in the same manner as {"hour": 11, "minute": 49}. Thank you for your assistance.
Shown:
{"hour": 4, "minute": 13}
